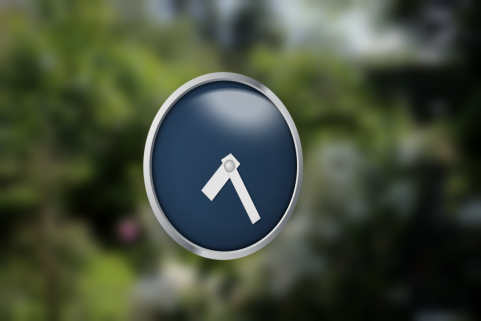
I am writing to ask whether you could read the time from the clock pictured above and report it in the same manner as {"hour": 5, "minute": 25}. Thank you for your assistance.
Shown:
{"hour": 7, "minute": 25}
